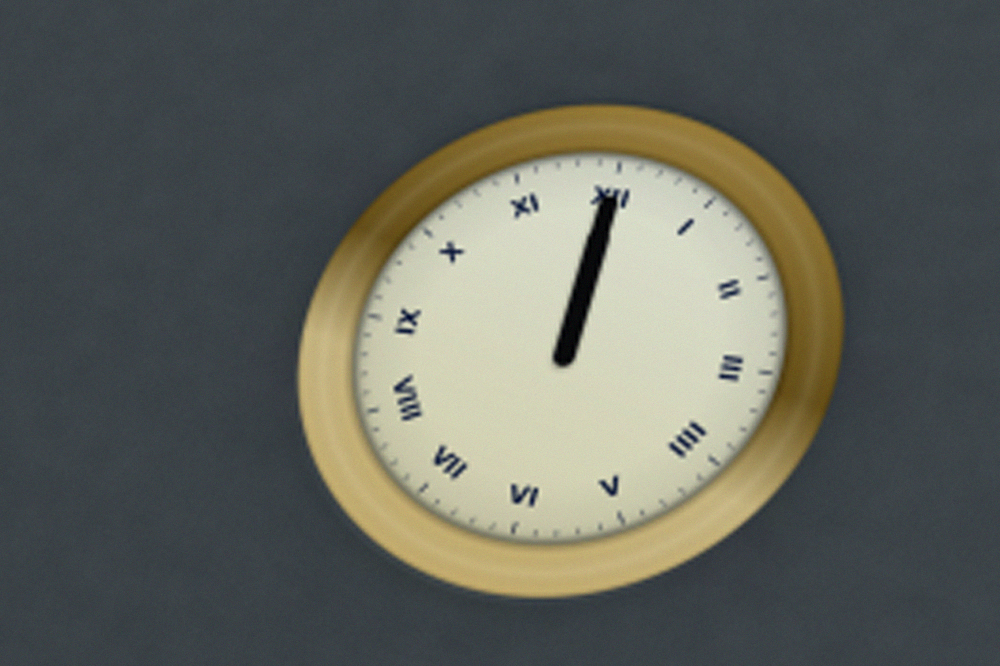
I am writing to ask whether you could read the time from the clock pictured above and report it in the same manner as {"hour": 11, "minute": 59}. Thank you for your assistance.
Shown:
{"hour": 12, "minute": 0}
